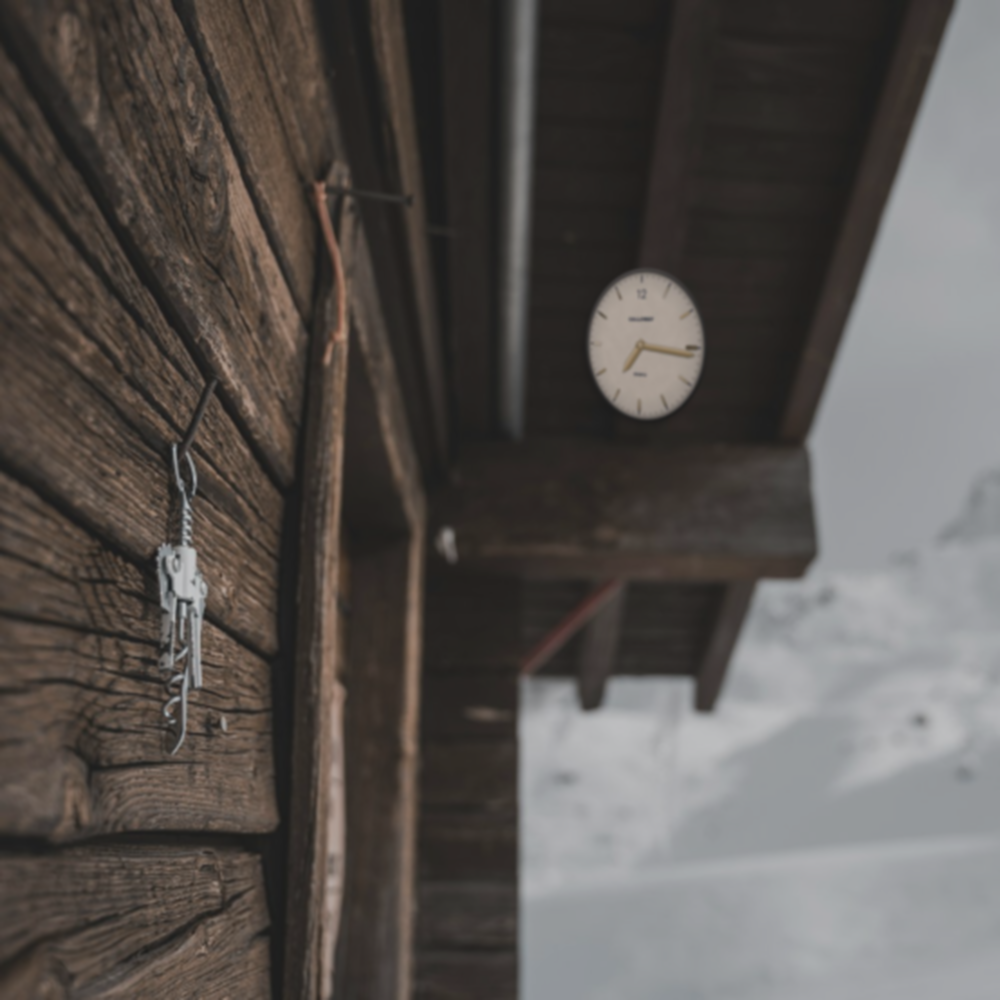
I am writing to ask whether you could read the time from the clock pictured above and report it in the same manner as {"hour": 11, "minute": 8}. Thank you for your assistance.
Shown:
{"hour": 7, "minute": 16}
